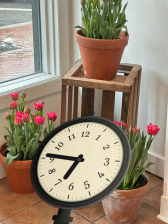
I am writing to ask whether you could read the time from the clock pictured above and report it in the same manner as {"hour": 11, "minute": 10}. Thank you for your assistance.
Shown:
{"hour": 6, "minute": 46}
